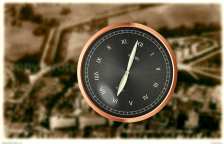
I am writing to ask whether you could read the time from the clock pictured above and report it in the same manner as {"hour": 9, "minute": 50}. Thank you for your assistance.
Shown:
{"hour": 5, "minute": 59}
